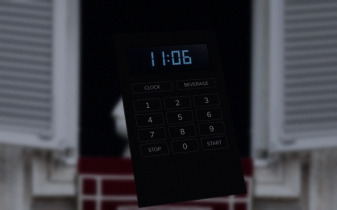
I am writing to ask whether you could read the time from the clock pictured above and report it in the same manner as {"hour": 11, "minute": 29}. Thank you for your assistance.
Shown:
{"hour": 11, "minute": 6}
